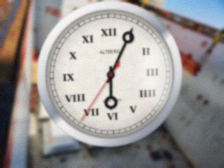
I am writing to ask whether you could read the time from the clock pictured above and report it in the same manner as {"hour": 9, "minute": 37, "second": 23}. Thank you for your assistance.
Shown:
{"hour": 6, "minute": 4, "second": 36}
